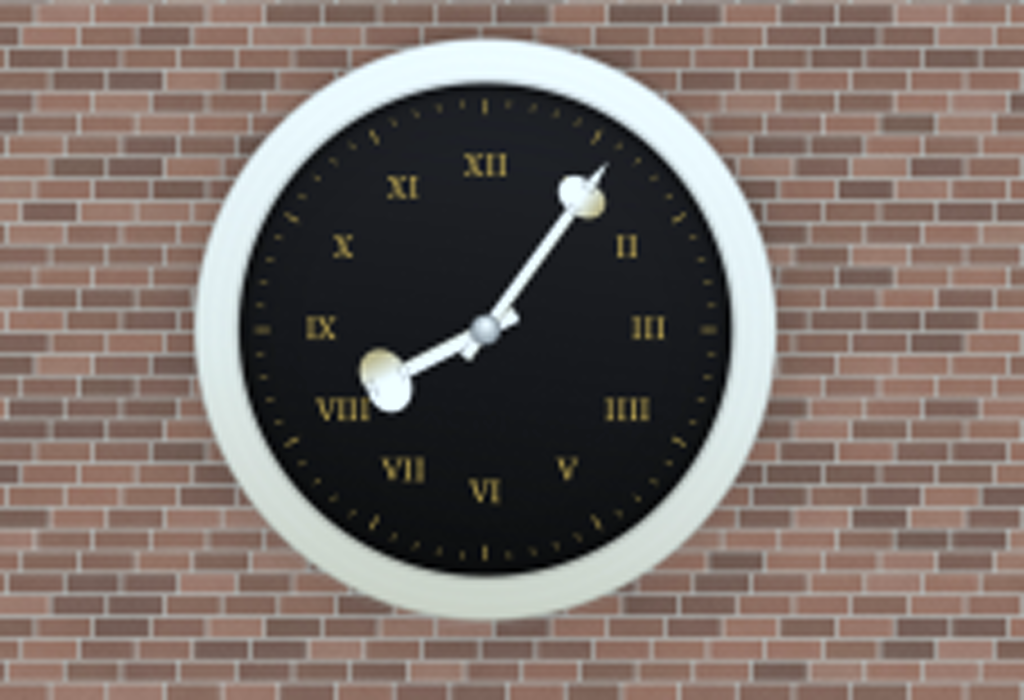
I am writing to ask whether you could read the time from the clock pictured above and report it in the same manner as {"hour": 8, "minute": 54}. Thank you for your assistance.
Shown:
{"hour": 8, "minute": 6}
